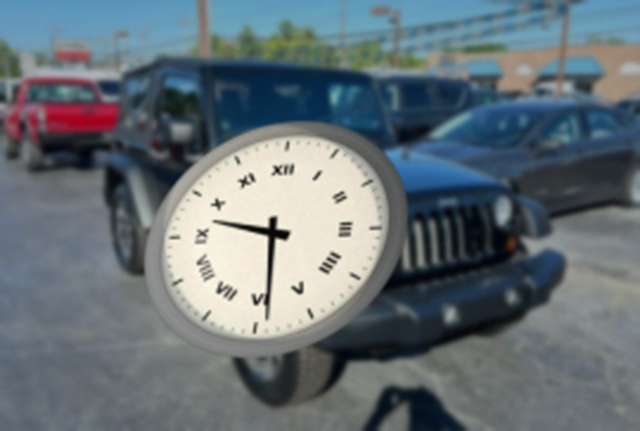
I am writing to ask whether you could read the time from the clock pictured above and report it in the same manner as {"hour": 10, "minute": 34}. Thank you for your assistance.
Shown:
{"hour": 9, "minute": 29}
